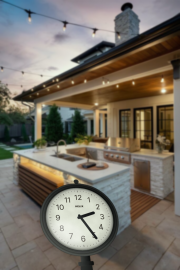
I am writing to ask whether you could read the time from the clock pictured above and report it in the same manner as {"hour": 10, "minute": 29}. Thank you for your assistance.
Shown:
{"hour": 2, "minute": 25}
